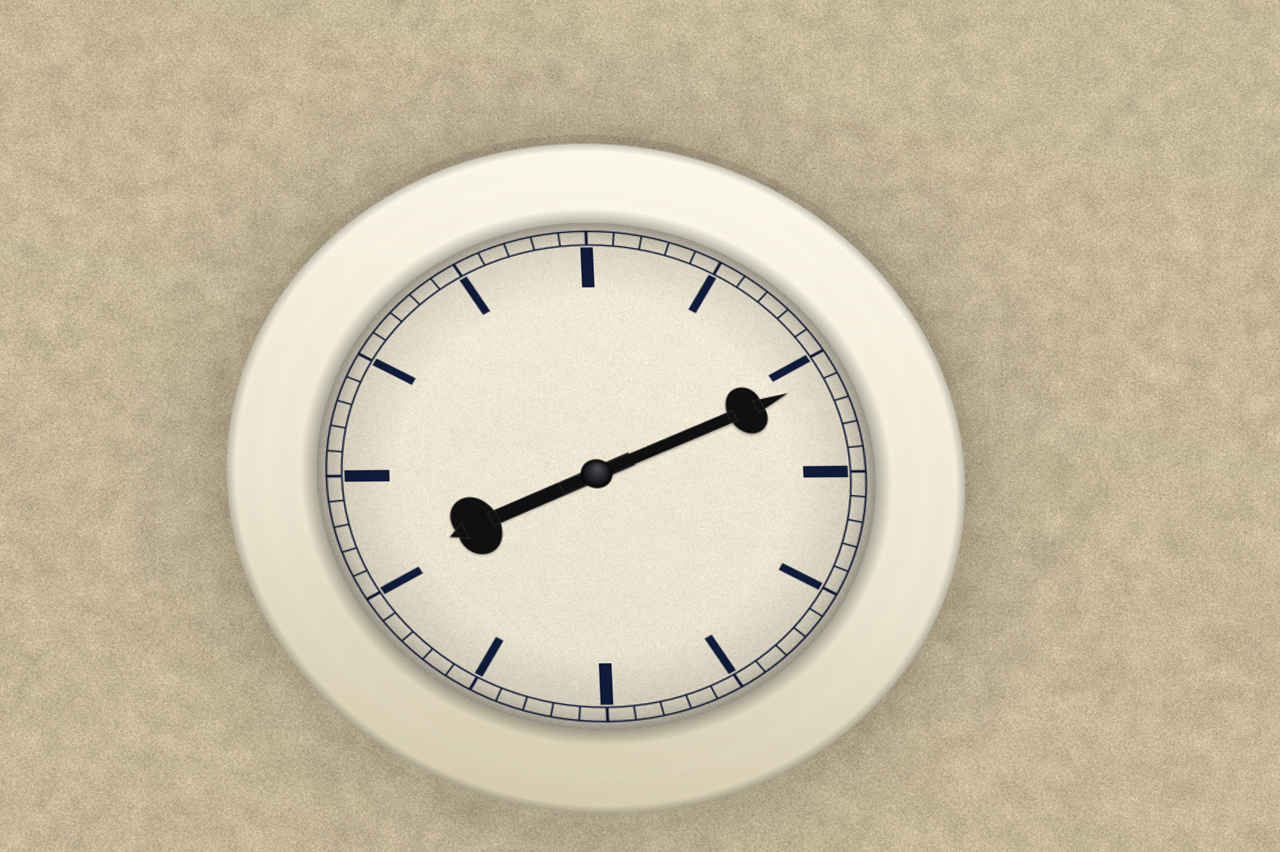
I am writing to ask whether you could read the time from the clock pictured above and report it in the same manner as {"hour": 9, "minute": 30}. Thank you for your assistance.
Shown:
{"hour": 8, "minute": 11}
